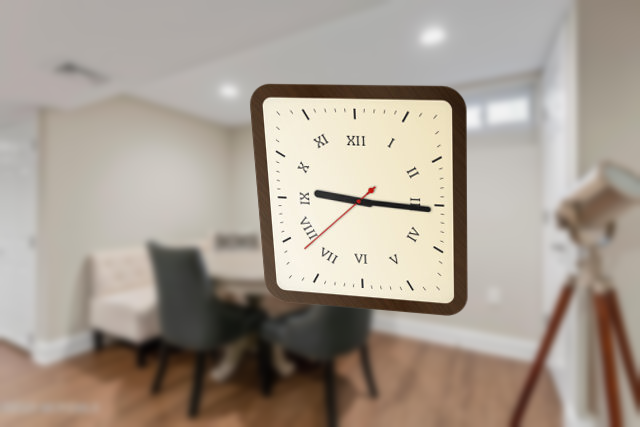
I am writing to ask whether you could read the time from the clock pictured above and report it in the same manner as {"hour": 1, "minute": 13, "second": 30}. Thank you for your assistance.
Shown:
{"hour": 9, "minute": 15, "second": 38}
